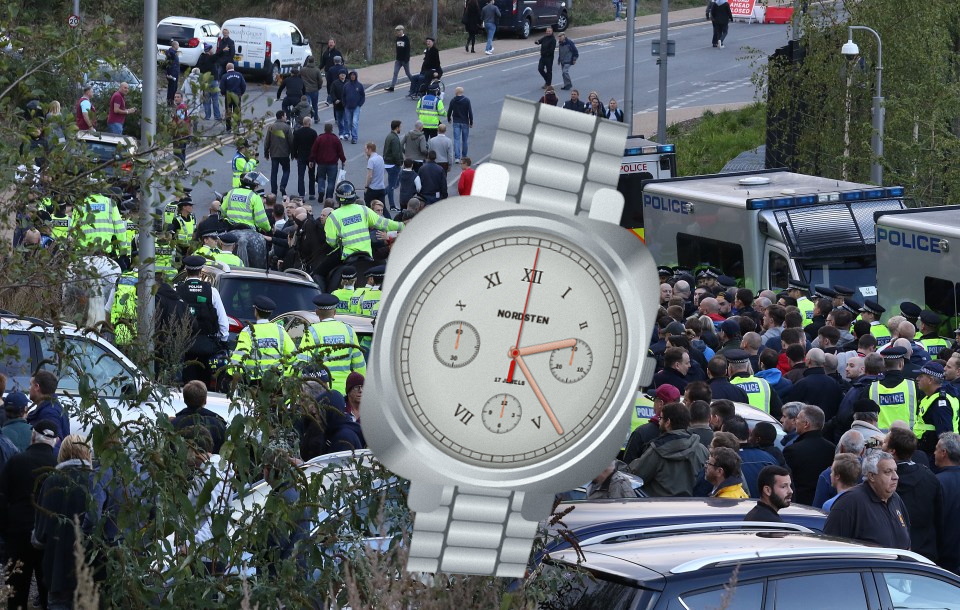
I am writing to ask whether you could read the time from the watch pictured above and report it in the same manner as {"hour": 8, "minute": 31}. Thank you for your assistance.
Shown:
{"hour": 2, "minute": 23}
